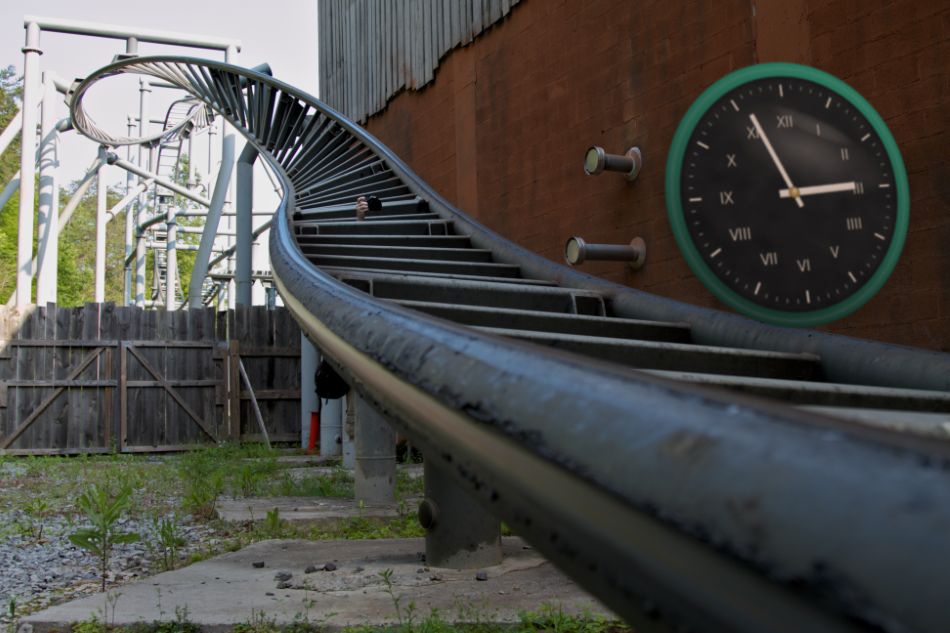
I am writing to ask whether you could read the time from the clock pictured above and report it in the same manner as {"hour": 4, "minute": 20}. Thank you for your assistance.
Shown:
{"hour": 2, "minute": 56}
